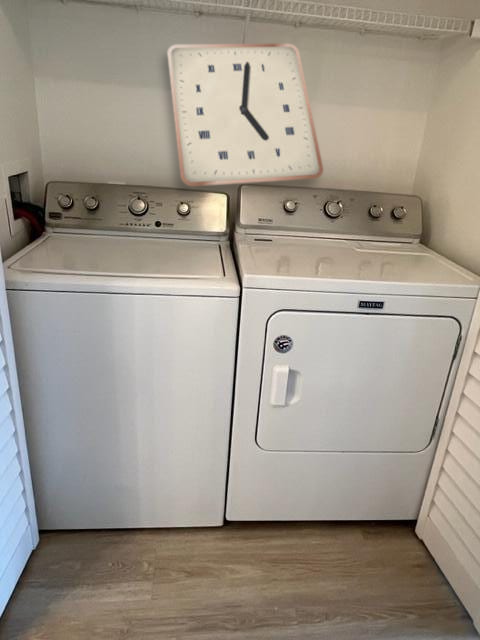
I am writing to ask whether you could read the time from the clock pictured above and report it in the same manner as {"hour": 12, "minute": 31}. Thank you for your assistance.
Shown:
{"hour": 5, "minute": 2}
